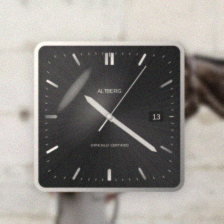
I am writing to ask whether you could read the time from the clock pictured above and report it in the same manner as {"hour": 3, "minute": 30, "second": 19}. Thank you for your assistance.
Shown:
{"hour": 10, "minute": 21, "second": 6}
